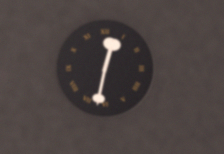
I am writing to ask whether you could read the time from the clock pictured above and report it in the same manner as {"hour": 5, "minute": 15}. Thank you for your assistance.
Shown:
{"hour": 12, "minute": 32}
